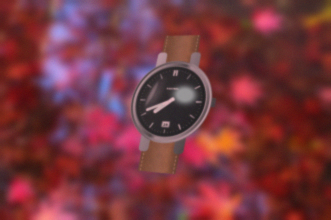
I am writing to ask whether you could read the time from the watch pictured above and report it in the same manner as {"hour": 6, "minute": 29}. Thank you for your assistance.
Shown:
{"hour": 7, "minute": 41}
